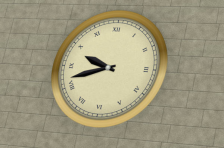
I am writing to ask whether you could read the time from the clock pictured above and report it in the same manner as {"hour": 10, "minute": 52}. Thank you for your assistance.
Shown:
{"hour": 9, "minute": 42}
